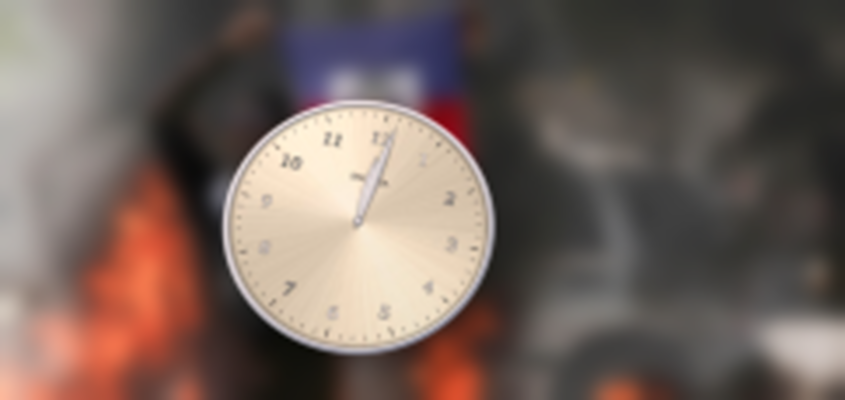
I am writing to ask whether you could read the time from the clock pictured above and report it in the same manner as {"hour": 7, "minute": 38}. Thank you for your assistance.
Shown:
{"hour": 12, "minute": 1}
